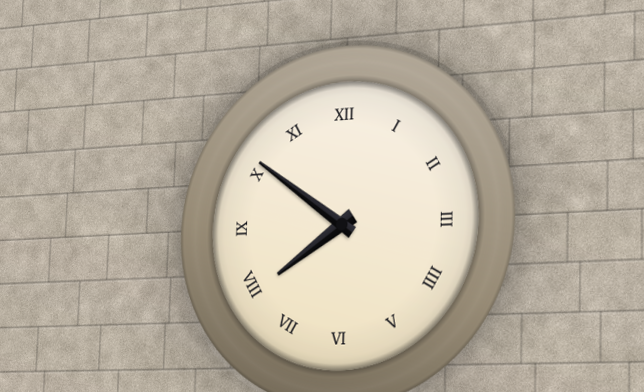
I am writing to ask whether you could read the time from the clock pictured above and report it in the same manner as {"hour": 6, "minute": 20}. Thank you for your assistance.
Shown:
{"hour": 7, "minute": 51}
